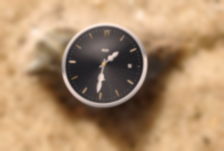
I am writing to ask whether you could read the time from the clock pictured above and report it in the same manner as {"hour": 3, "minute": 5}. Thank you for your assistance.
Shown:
{"hour": 1, "minute": 31}
